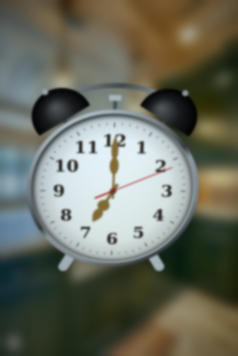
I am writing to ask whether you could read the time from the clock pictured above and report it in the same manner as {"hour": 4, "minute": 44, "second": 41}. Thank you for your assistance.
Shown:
{"hour": 7, "minute": 0, "second": 11}
